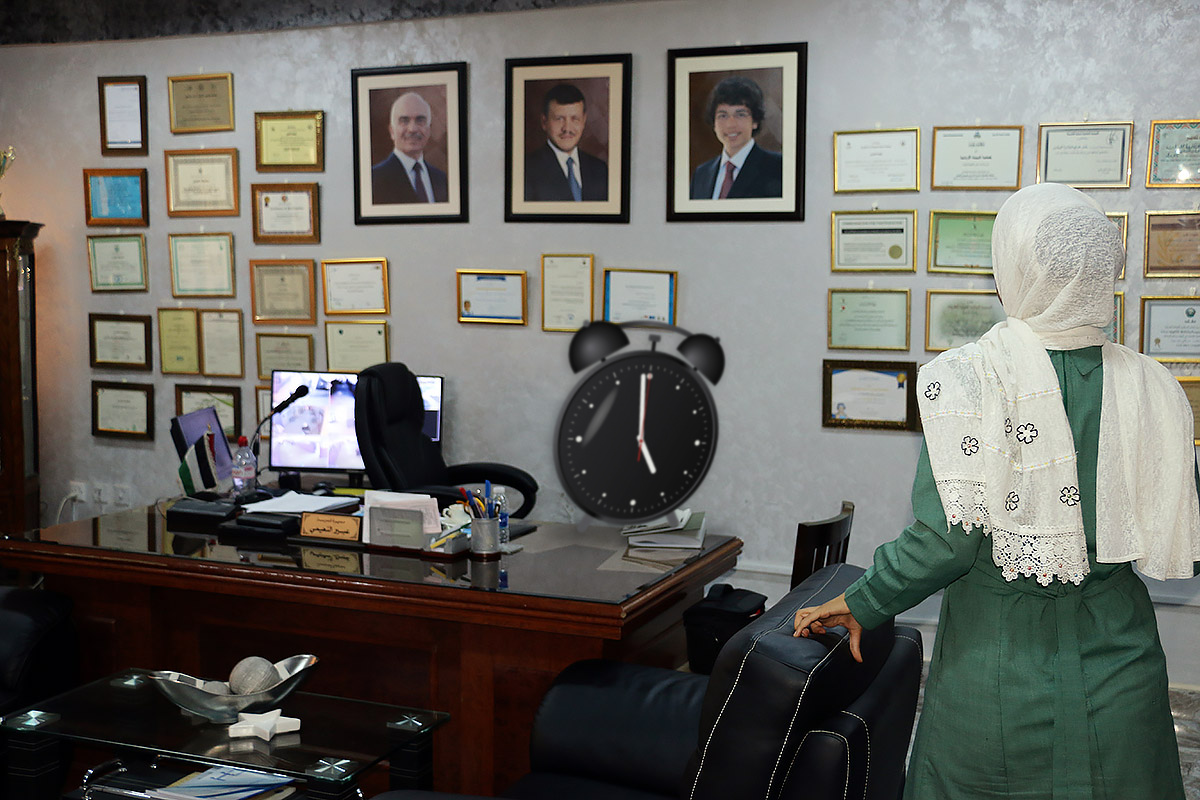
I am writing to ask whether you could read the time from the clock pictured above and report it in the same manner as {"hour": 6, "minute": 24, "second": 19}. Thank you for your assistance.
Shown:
{"hour": 4, "minute": 59, "second": 0}
